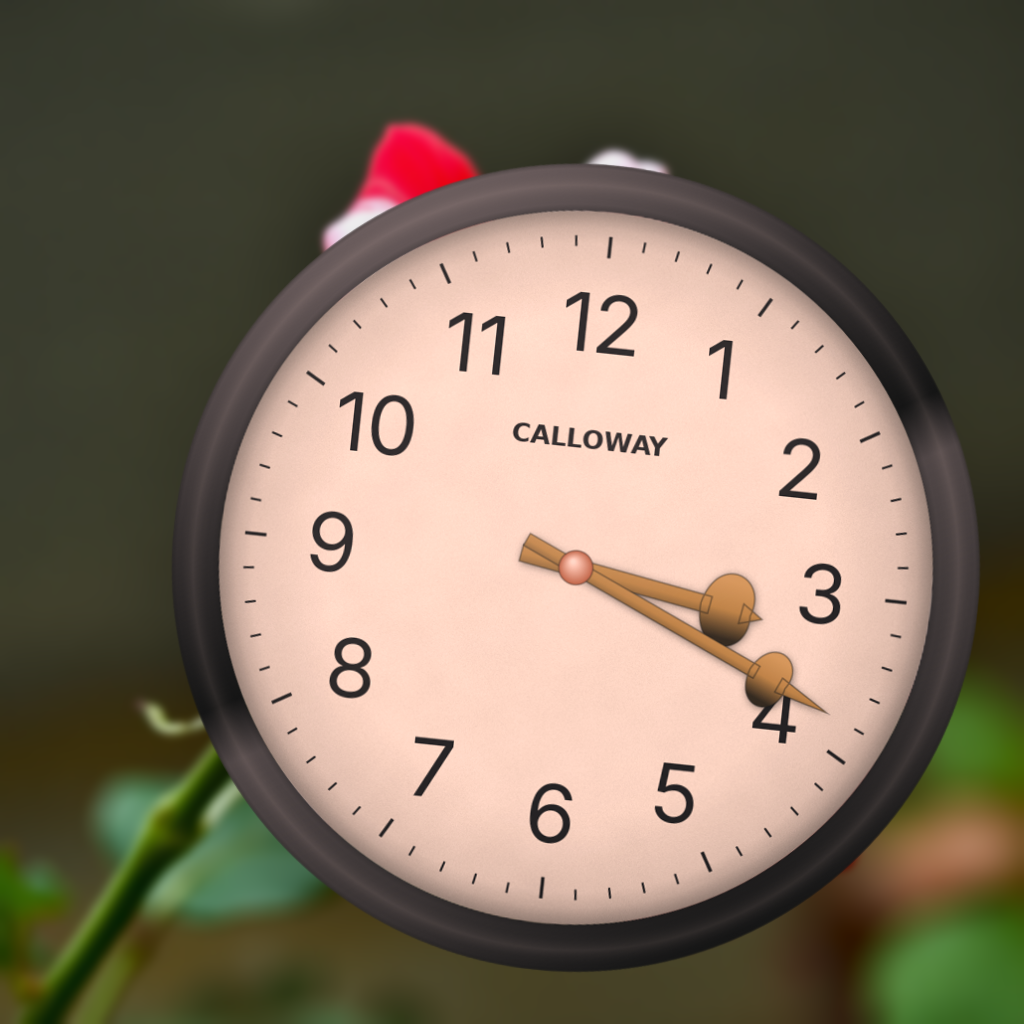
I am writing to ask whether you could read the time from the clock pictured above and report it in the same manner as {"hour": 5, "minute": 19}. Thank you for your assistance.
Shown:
{"hour": 3, "minute": 19}
